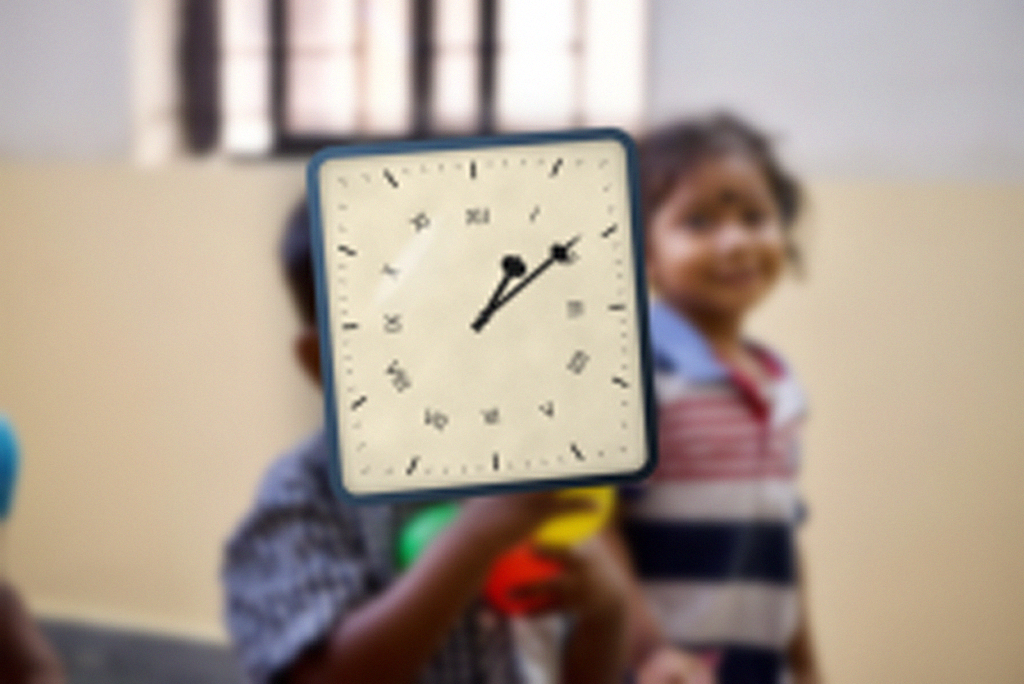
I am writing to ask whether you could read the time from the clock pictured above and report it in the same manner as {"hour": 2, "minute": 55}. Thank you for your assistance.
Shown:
{"hour": 1, "minute": 9}
